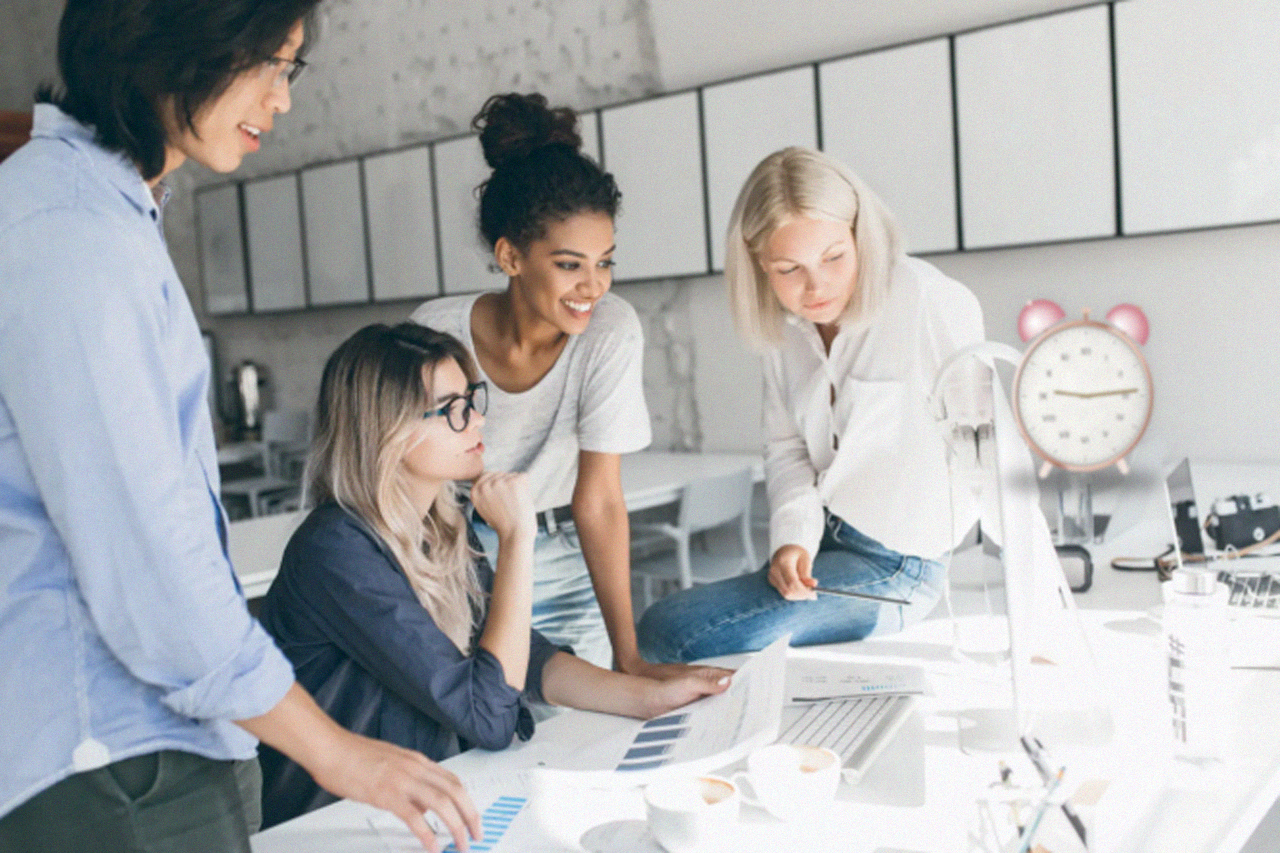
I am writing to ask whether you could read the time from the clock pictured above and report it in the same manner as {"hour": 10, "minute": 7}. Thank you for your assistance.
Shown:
{"hour": 9, "minute": 14}
